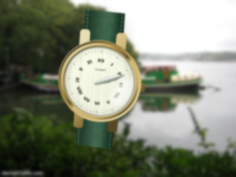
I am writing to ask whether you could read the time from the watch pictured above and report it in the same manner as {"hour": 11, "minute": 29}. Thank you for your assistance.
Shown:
{"hour": 2, "minute": 11}
